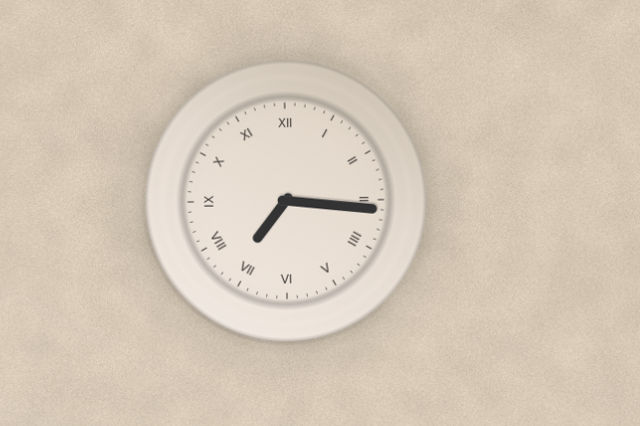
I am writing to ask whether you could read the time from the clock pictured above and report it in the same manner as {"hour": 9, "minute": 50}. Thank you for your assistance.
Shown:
{"hour": 7, "minute": 16}
